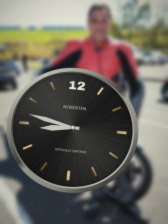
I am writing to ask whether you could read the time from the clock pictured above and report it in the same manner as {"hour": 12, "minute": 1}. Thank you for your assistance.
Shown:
{"hour": 8, "minute": 47}
